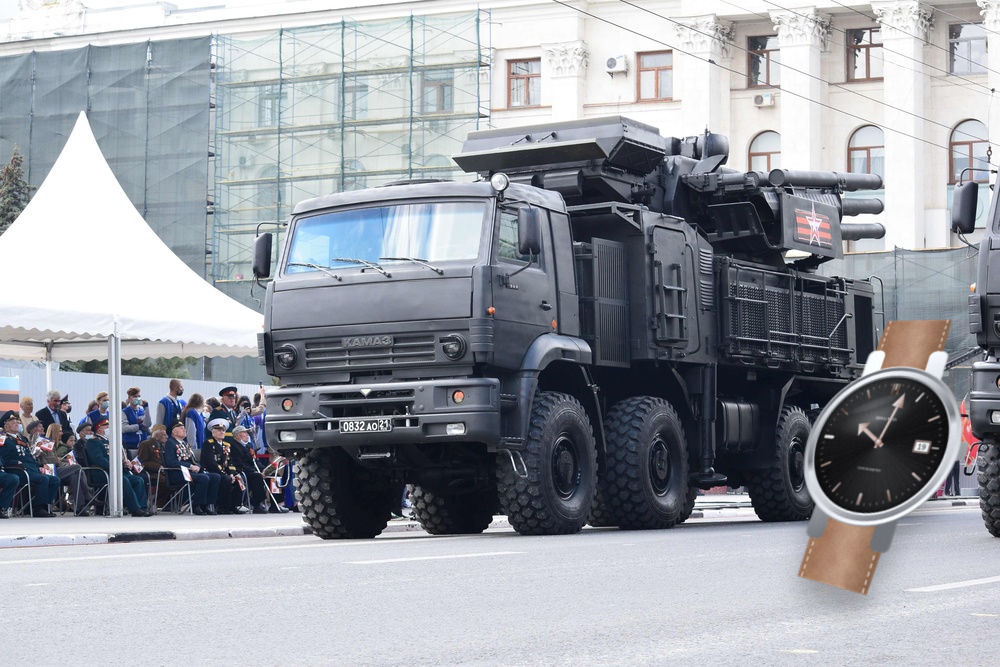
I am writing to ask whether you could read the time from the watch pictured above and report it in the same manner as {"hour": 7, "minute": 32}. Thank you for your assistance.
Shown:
{"hour": 10, "minute": 2}
